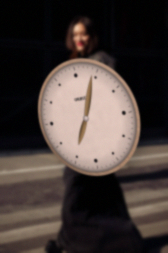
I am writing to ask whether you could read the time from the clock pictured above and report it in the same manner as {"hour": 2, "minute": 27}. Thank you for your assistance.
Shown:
{"hour": 7, "minute": 4}
